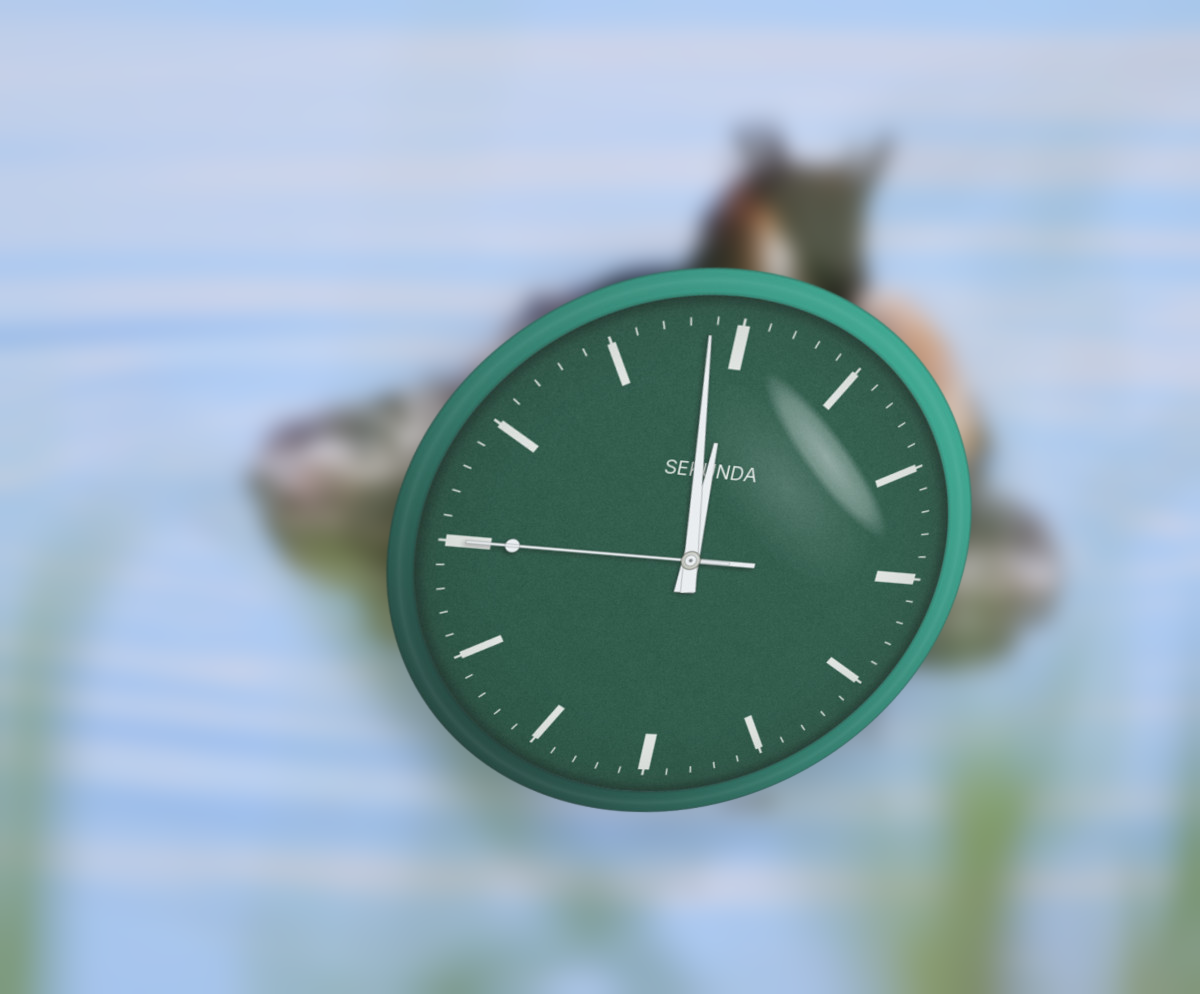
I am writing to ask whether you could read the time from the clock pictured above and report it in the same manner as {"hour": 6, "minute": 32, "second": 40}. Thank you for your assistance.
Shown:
{"hour": 11, "minute": 58, "second": 45}
